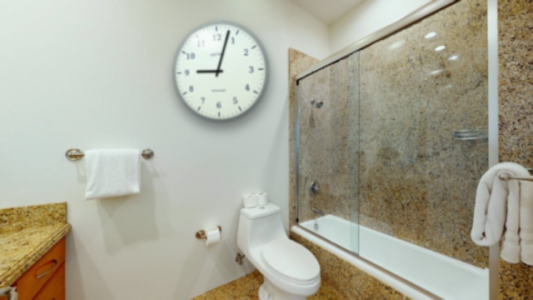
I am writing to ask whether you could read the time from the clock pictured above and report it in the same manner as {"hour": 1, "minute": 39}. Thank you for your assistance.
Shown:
{"hour": 9, "minute": 3}
